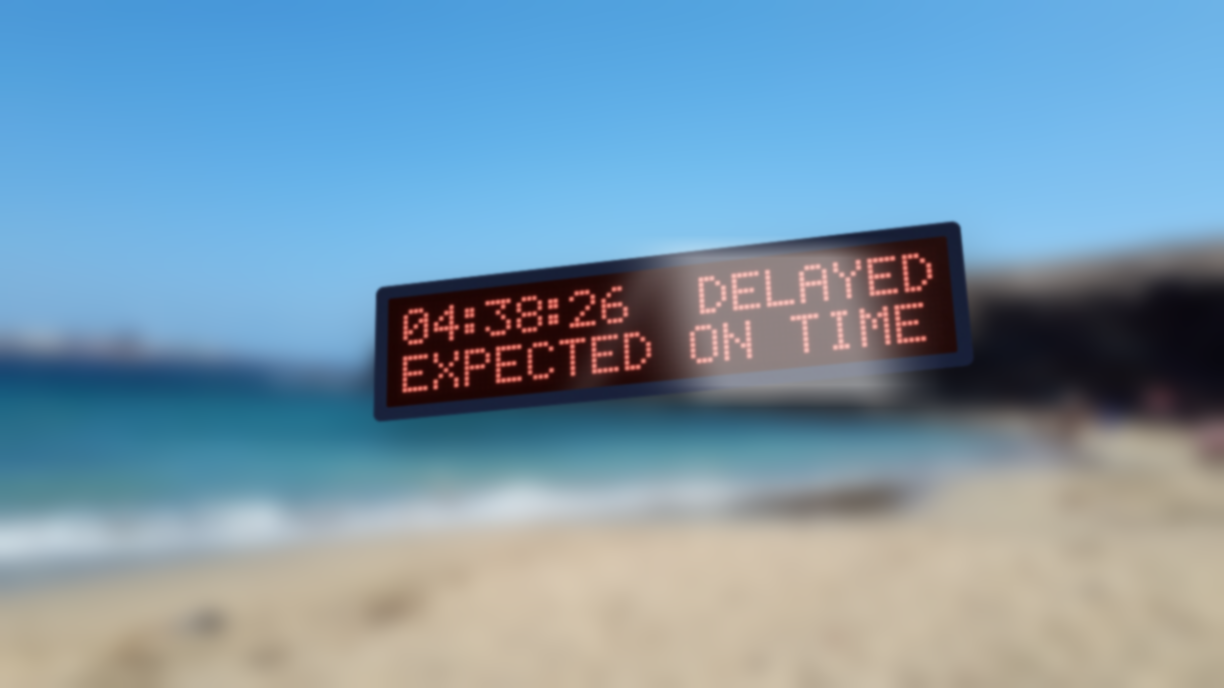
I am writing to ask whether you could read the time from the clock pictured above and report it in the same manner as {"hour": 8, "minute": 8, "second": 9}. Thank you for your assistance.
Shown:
{"hour": 4, "minute": 38, "second": 26}
